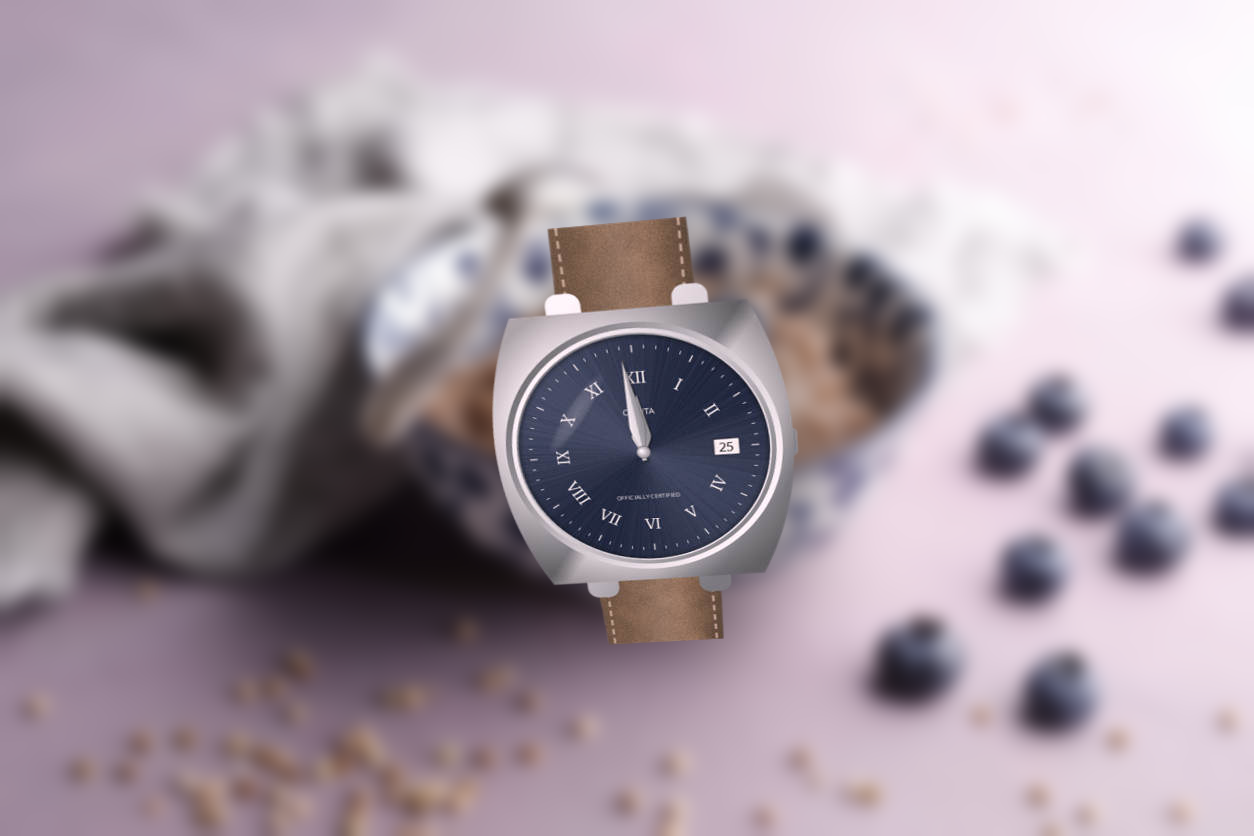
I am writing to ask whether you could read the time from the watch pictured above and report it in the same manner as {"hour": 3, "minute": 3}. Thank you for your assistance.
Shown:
{"hour": 11, "minute": 59}
